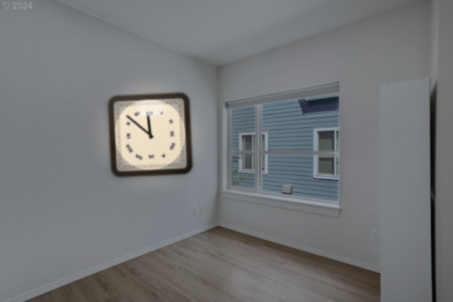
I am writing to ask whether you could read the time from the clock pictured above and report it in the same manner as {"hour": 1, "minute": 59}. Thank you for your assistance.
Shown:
{"hour": 11, "minute": 52}
